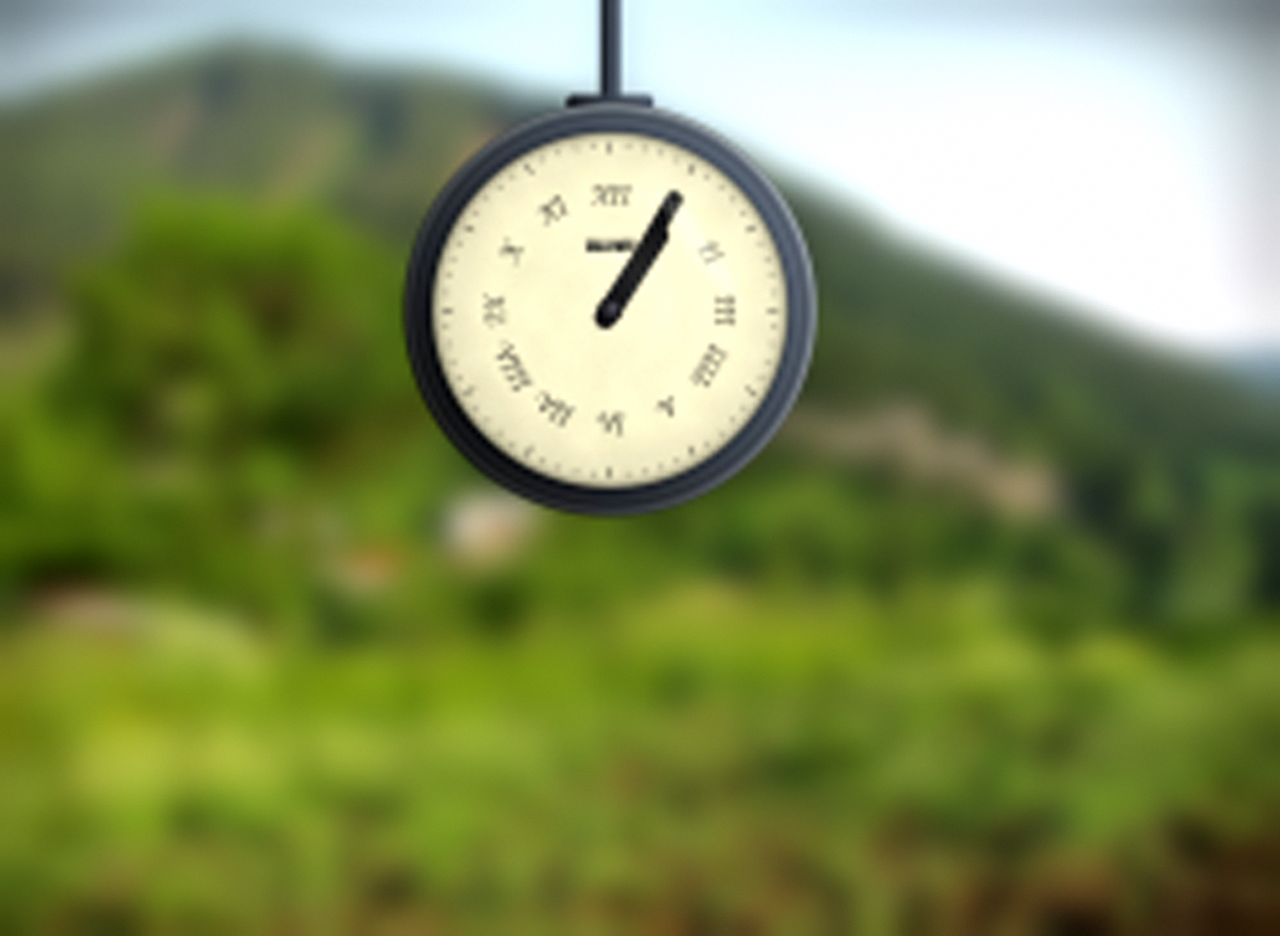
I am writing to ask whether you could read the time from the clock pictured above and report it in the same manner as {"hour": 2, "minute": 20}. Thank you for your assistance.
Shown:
{"hour": 1, "minute": 5}
